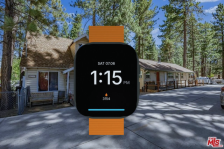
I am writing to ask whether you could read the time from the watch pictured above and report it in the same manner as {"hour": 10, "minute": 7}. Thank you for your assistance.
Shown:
{"hour": 1, "minute": 15}
